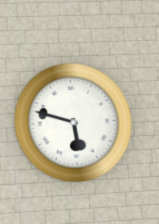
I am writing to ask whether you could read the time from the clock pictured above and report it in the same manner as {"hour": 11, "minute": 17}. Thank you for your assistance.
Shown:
{"hour": 5, "minute": 48}
